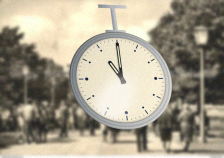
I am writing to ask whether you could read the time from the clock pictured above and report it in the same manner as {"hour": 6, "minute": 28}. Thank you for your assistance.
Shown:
{"hour": 11, "minute": 0}
